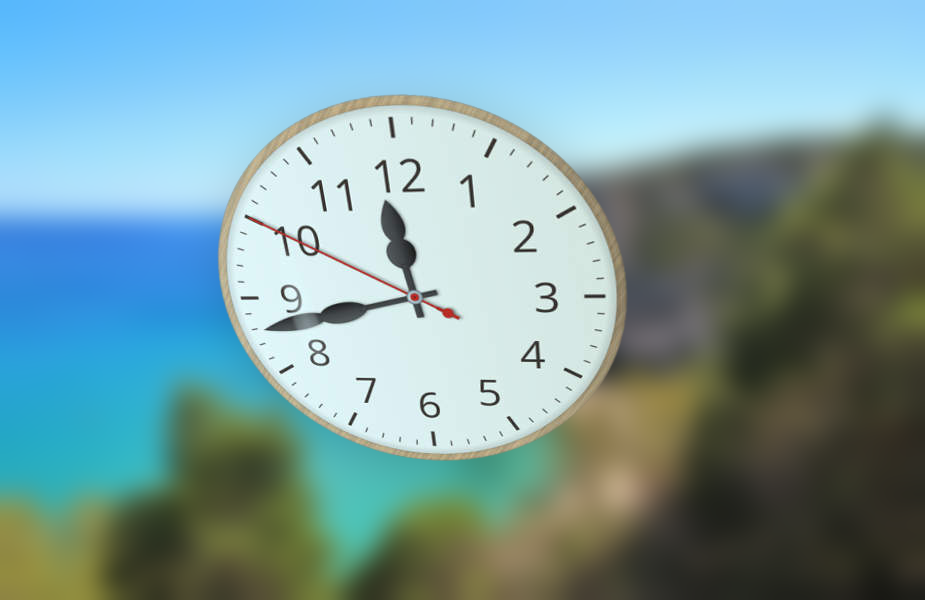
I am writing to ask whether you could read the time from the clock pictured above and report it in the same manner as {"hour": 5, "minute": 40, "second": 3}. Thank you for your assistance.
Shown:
{"hour": 11, "minute": 42, "second": 50}
